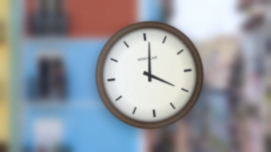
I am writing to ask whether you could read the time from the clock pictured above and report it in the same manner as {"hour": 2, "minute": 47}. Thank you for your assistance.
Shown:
{"hour": 4, "minute": 1}
